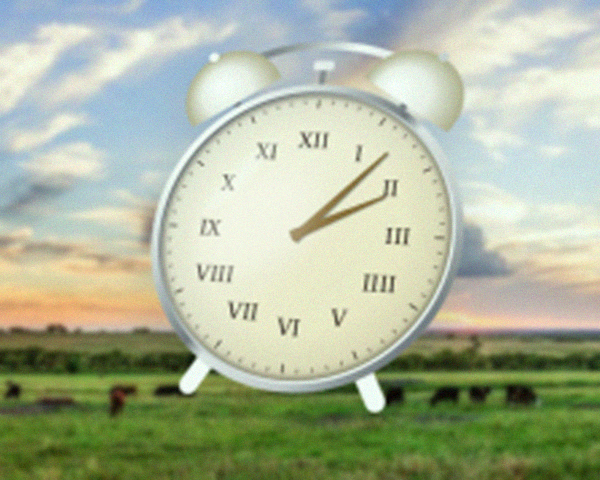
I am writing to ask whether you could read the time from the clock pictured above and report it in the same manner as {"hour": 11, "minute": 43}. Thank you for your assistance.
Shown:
{"hour": 2, "minute": 7}
